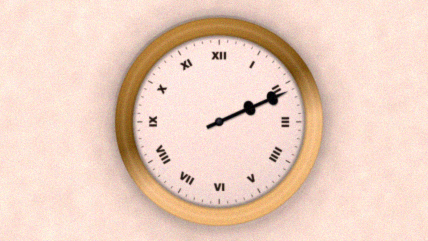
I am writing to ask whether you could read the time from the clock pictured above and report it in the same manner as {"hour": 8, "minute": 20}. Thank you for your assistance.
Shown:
{"hour": 2, "minute": 11}
